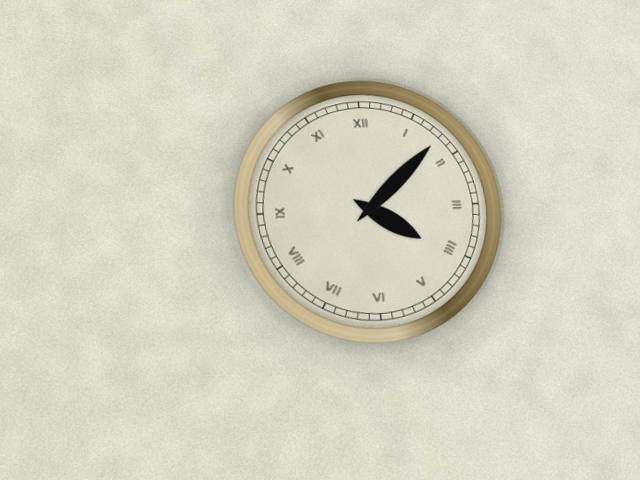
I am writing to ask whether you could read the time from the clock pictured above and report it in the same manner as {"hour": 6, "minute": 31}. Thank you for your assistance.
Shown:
{"hour": 4, "minute": 8}
